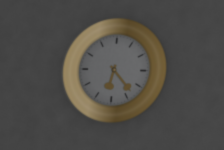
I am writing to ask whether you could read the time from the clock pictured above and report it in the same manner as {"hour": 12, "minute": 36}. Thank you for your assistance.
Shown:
{"hour": 6, "minute": 23}
